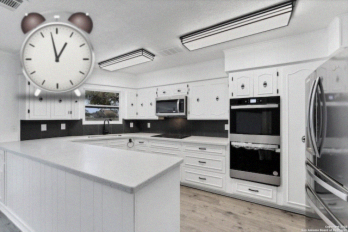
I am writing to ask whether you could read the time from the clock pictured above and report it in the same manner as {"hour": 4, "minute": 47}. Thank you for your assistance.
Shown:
{"hour": 12, "minute": 58}
